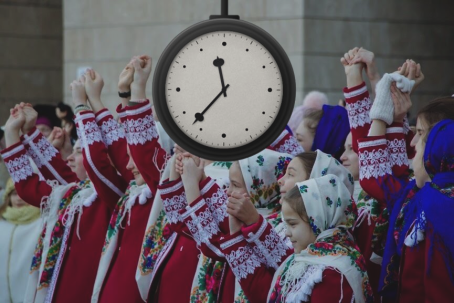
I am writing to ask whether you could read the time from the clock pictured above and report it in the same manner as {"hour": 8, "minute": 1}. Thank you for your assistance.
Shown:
{"hour": 11, "minute": 37}
